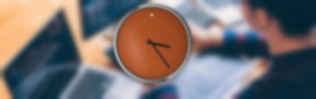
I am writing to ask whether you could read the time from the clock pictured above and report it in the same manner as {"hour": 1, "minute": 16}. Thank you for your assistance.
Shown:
{"hour": 3, "minute": 24}
